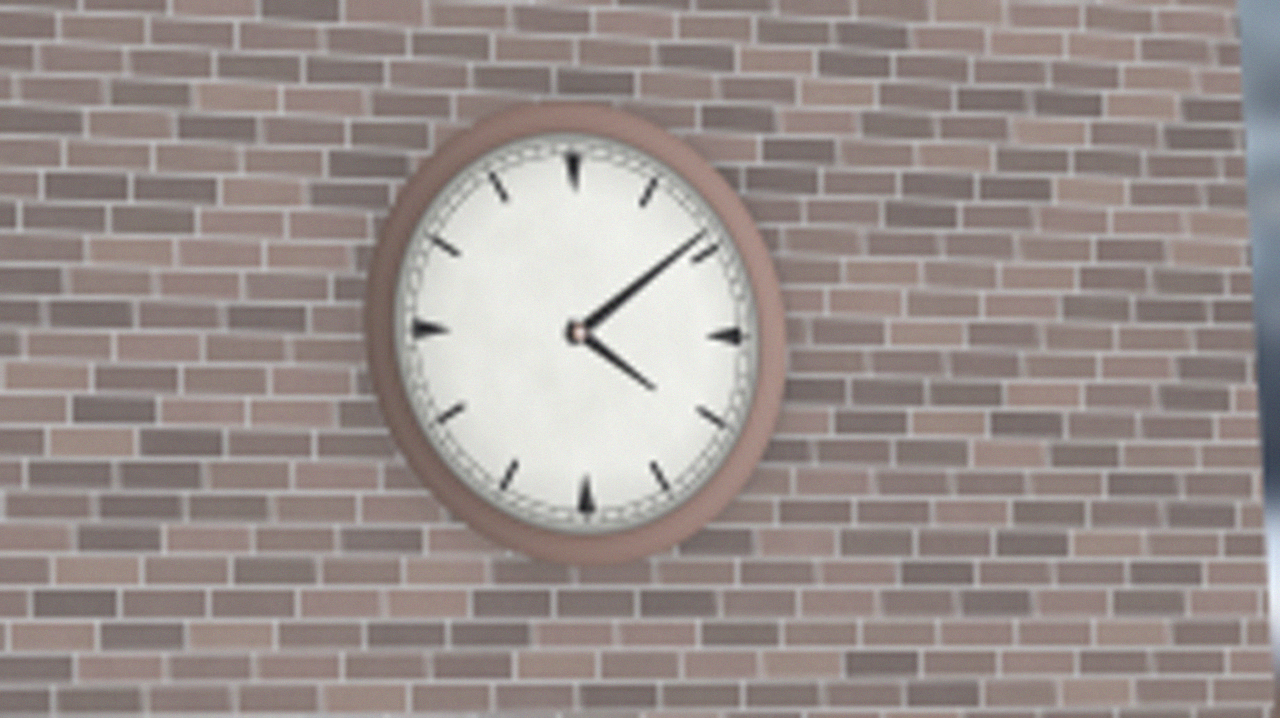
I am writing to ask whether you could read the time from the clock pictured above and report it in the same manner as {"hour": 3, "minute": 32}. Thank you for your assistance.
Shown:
{"hour": 4, "minute": 9}
